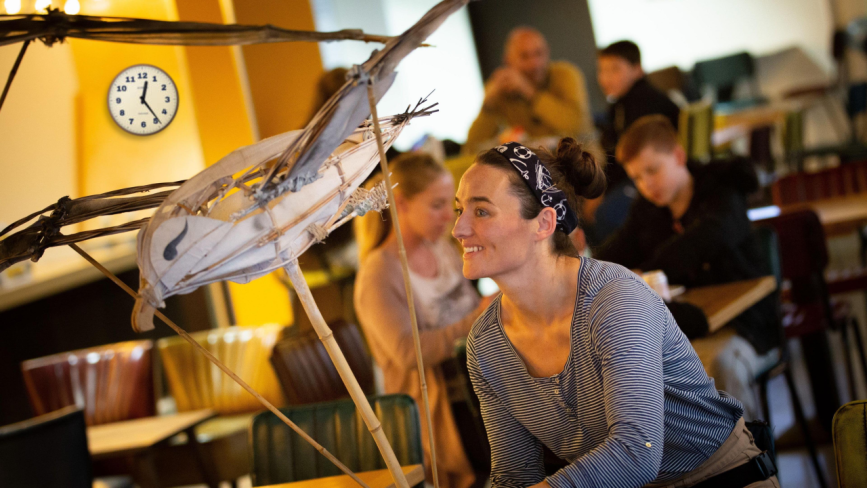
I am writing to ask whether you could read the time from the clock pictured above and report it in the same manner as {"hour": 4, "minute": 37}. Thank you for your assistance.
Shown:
{"hour": 12, "minute": 24}
